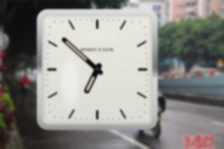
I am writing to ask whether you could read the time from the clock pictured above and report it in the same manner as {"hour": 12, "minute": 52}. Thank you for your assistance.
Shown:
{"hour": 6, "minute": 52}
